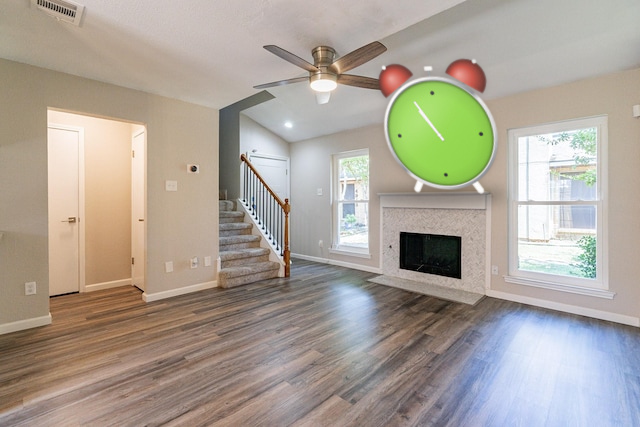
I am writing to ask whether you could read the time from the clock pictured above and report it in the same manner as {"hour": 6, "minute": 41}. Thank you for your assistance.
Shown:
{"hour": 10, "minute": 55}
